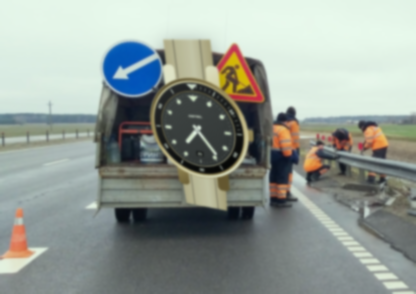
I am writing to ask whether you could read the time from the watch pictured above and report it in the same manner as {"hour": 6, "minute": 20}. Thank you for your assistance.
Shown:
{"hour": 7, "minute": 24}
